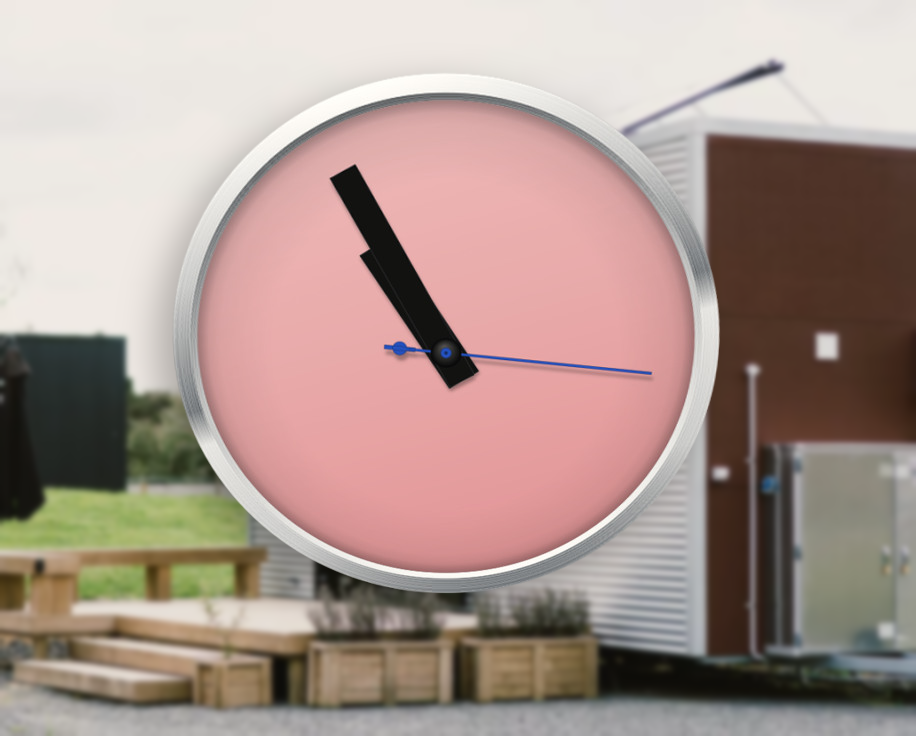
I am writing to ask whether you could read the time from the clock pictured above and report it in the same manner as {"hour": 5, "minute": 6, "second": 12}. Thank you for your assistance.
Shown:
{"hour": 10, "minute": 55, "second": 16}
